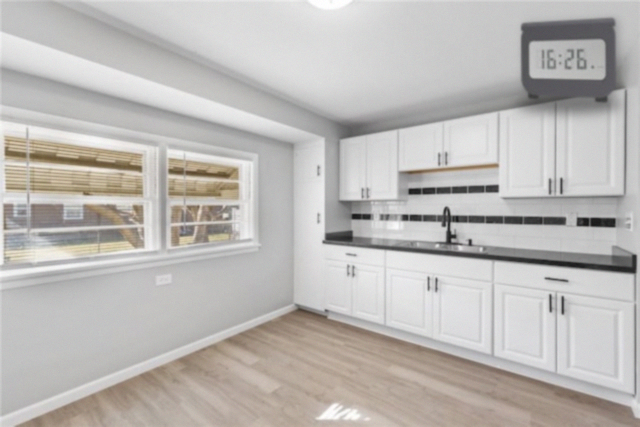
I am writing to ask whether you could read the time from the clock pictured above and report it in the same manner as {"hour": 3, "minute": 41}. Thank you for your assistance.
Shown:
{"hour": 16, "minute": 26}
